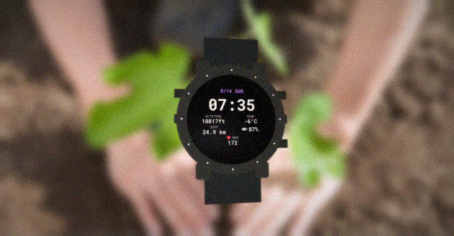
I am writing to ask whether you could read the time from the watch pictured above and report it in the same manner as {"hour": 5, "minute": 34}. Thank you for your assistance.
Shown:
{"hour": 7, "minute": 35}
